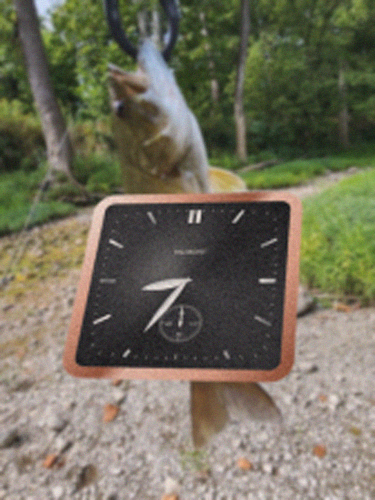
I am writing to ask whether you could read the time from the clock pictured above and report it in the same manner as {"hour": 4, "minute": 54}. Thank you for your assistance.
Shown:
{"hour": 8, "minute": 35}
